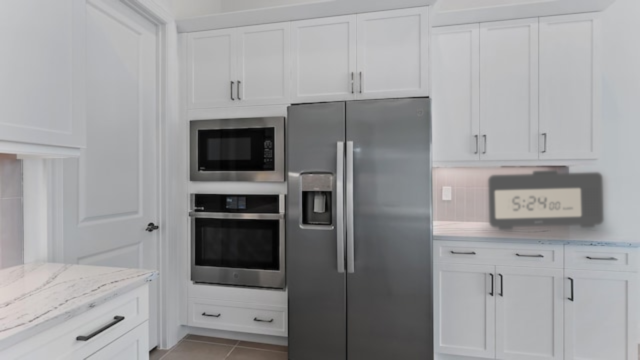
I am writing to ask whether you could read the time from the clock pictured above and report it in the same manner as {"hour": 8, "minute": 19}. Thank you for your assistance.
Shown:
{"hour": 5, "minute": 24}
